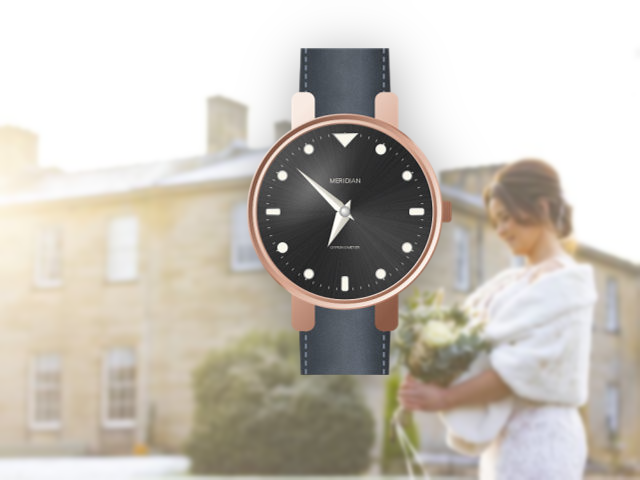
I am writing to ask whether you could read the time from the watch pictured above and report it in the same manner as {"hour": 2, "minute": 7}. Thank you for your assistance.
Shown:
{"hour": 6, "minute": 52}
